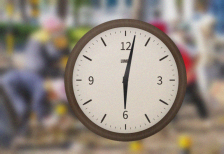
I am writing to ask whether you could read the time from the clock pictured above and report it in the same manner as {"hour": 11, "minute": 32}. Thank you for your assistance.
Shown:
{"hour": 6, "minute": 2}
